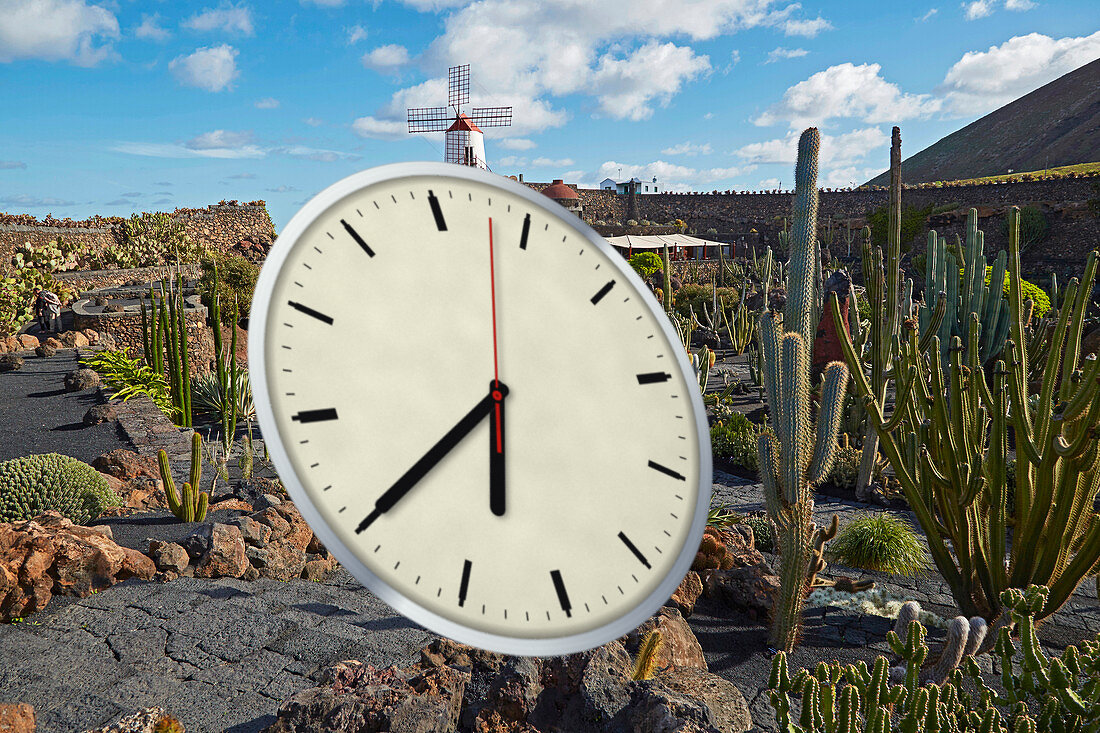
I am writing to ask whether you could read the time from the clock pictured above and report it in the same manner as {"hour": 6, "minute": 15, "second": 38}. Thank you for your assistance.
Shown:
{"hour": 6, "minute": 40, "second": 3}
